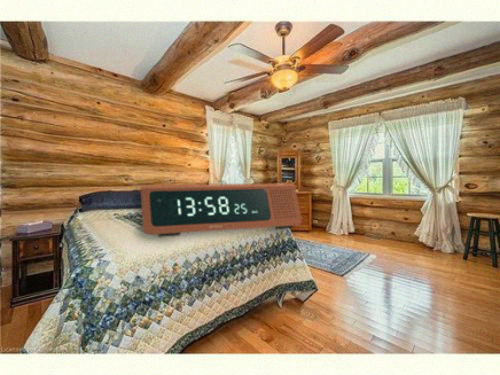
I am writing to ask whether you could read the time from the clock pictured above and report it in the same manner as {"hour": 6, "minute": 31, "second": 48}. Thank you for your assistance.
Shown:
{"hour": 13, "minute": 58, "second": 25}
